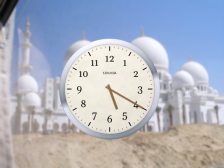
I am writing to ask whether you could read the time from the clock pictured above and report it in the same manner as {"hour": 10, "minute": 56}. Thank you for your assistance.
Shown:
{"hour": 5, "minute": 20}
